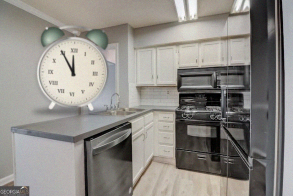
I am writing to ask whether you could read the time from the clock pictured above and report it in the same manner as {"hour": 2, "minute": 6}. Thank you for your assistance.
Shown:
{"hour": 11, "minute": 55}
